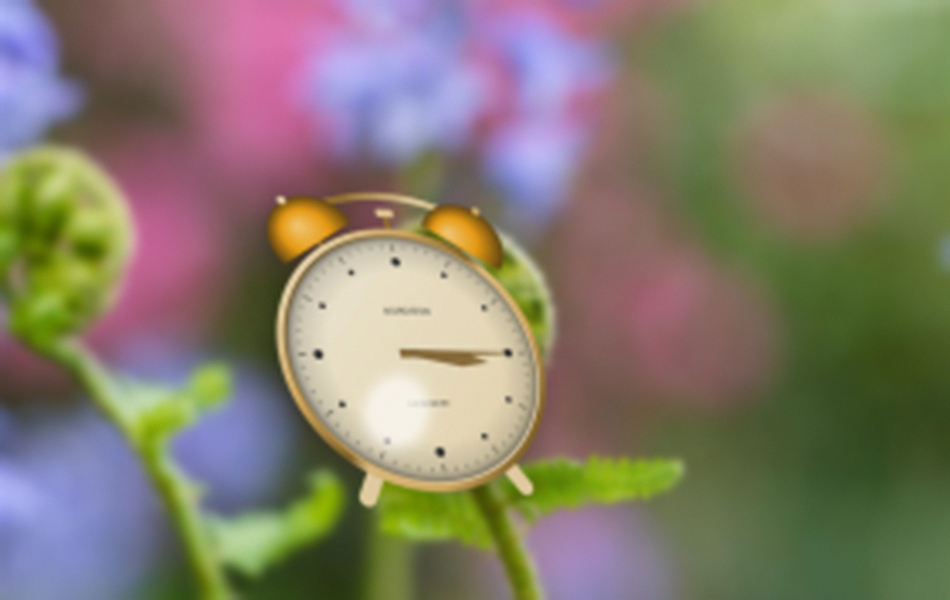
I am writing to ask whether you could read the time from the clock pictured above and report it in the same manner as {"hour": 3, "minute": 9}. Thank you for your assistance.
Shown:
{"hour": 3, "minute": 15}
